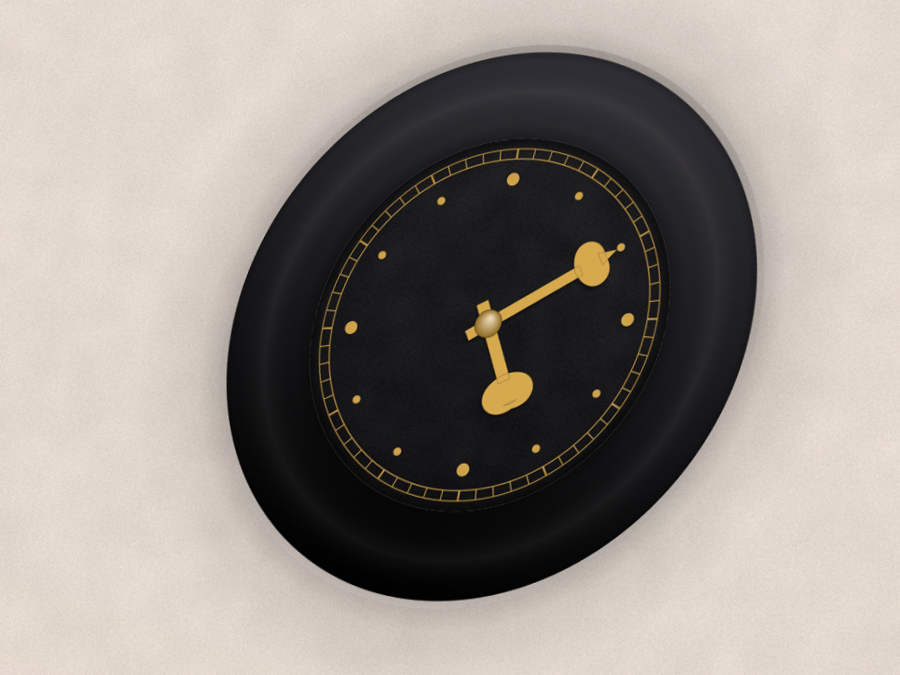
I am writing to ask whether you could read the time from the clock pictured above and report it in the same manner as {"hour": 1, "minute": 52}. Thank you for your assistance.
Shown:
{"hour": 5, "minute": 10}
